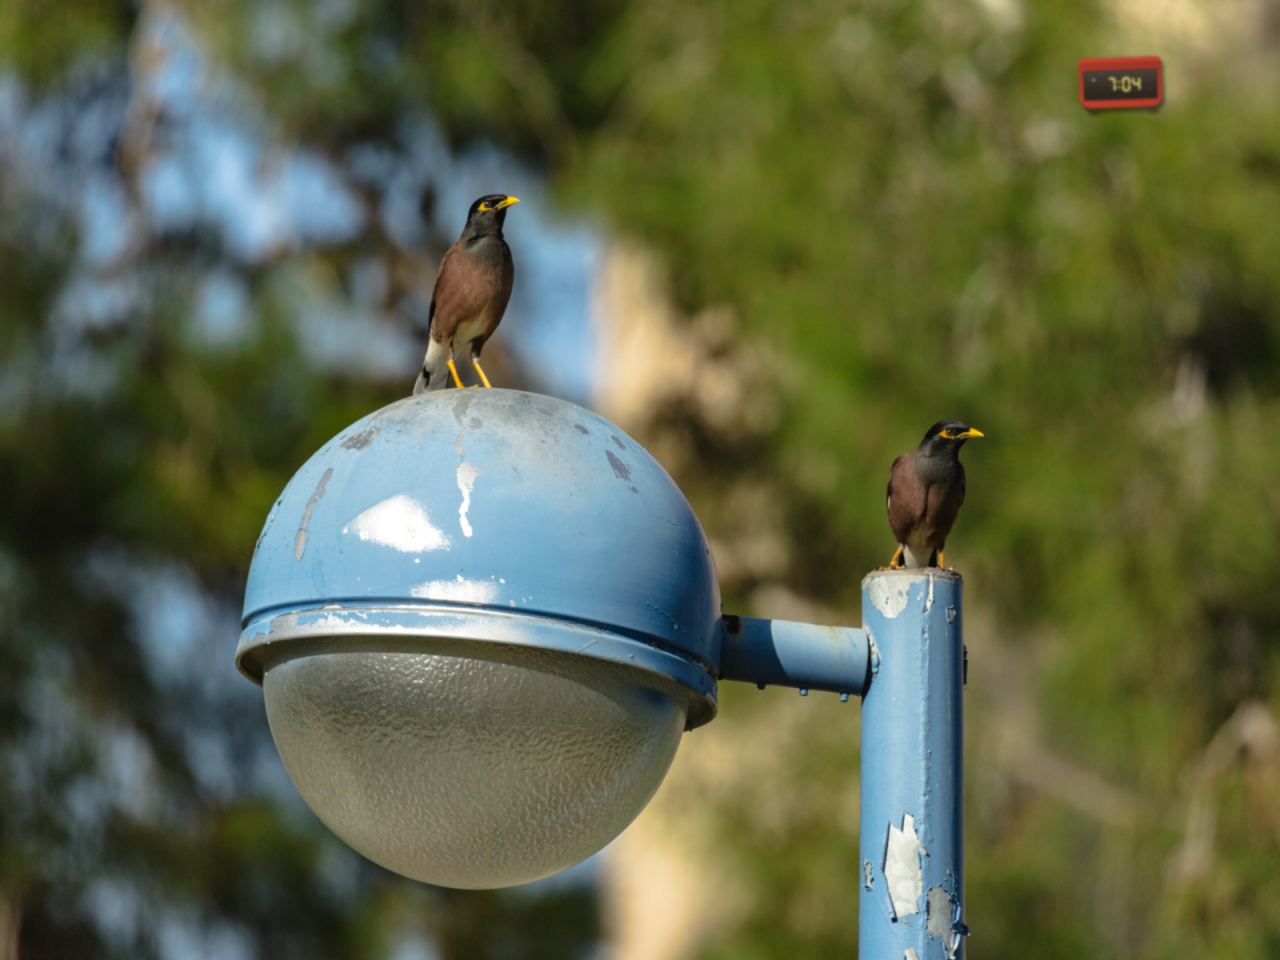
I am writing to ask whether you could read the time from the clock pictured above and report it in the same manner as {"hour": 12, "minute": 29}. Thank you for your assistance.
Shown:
{"hour": 7, "minute": 4}
